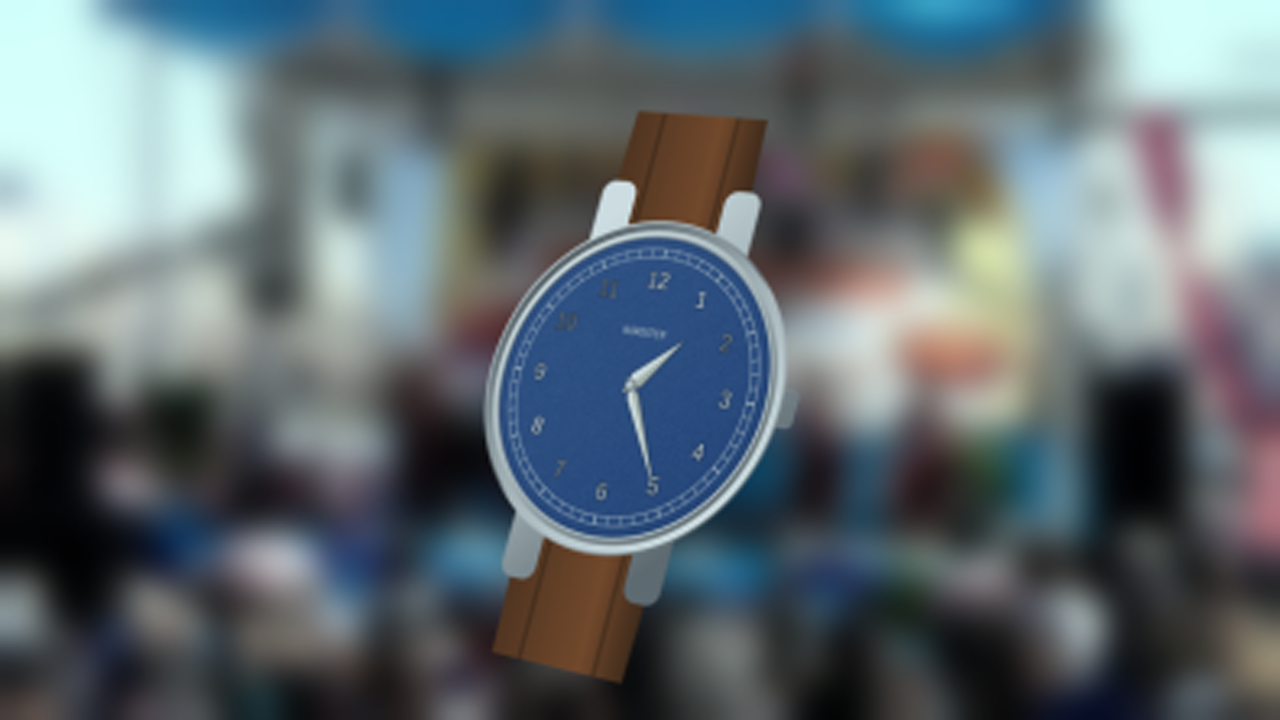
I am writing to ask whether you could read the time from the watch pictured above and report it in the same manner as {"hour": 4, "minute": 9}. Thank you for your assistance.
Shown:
{"hour": 1, "minute": 25}
